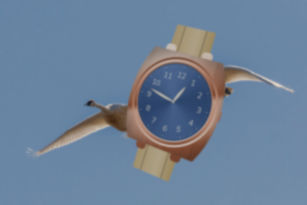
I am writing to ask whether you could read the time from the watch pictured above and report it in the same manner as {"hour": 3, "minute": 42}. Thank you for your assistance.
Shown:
{"hour": 12, "minute": 47}
